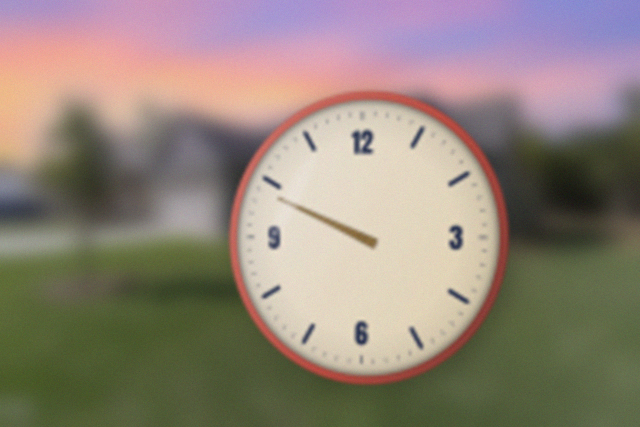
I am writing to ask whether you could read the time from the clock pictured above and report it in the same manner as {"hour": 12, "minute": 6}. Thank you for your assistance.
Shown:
{"hour": 9, "minute": 49}
